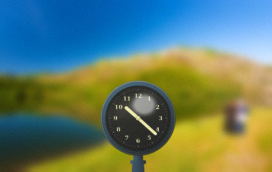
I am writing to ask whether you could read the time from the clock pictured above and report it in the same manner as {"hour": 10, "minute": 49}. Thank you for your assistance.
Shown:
{"hour": 10, "minute": 22}
